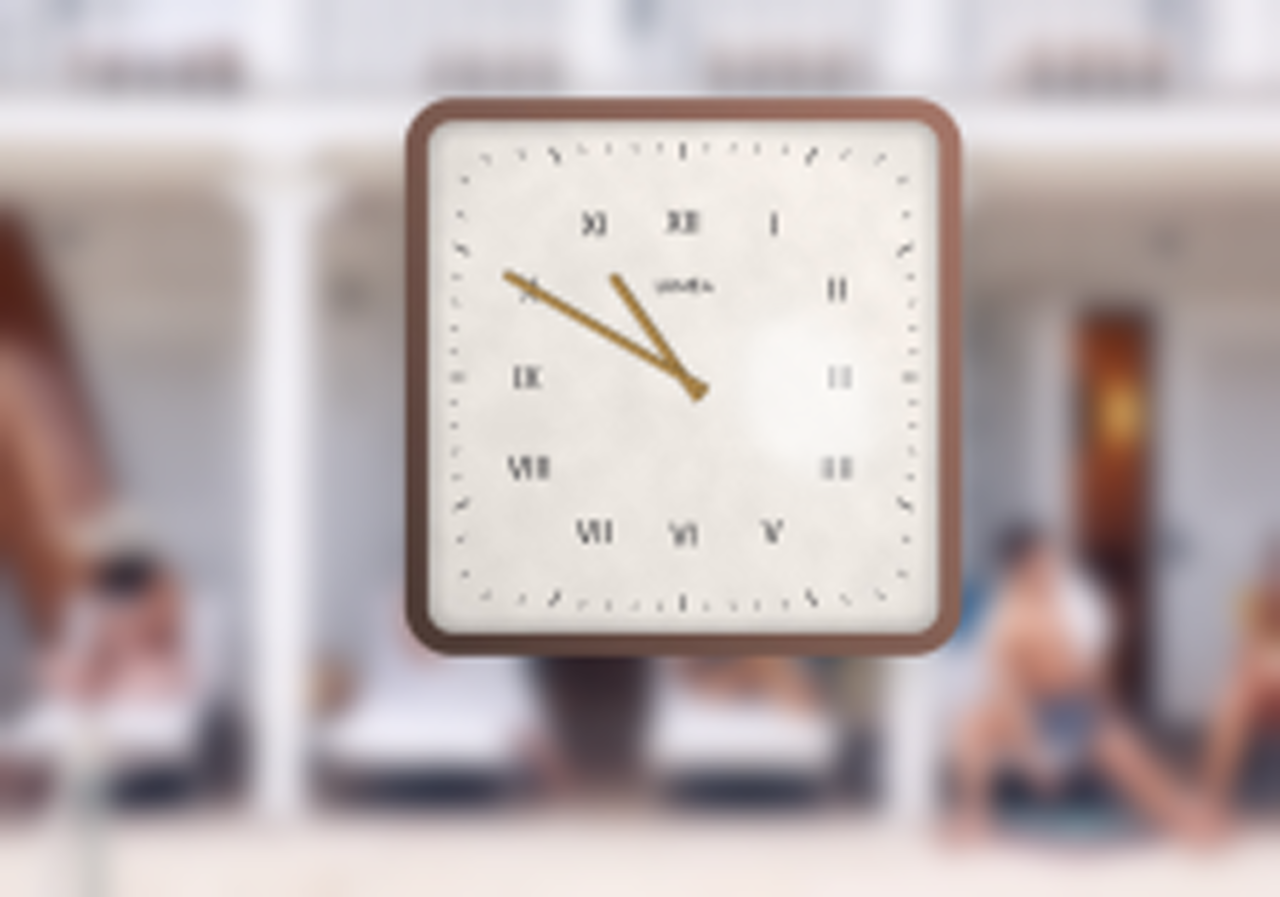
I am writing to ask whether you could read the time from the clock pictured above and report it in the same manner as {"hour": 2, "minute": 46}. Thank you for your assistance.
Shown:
{"hour": 10, "minute": 50}
